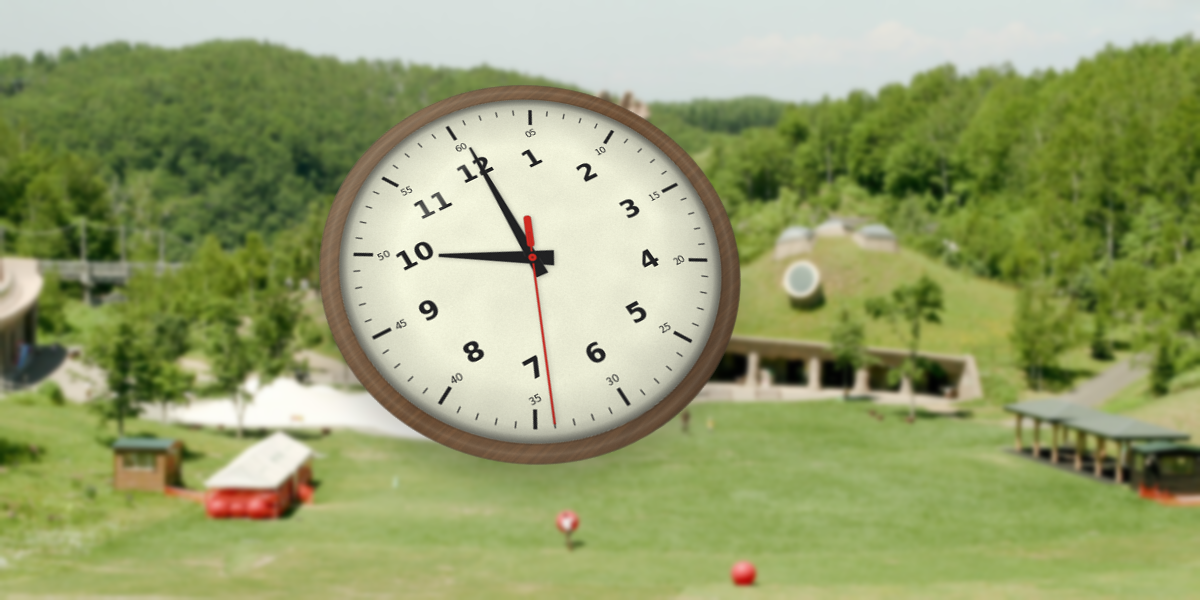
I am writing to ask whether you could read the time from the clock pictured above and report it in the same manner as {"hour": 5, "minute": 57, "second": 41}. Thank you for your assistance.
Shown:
{"hour": 10, "minute": 0, "second": 34}
